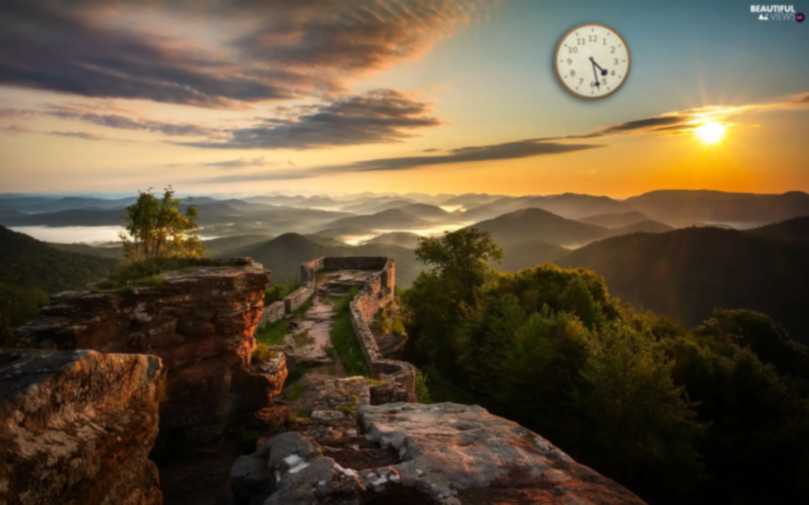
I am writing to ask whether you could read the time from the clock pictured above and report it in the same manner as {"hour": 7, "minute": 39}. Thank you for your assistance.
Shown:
{"hour": 4, "minute": 28}
